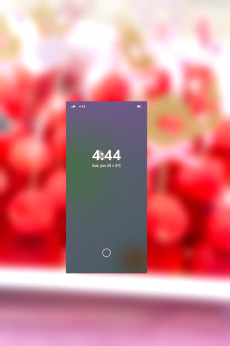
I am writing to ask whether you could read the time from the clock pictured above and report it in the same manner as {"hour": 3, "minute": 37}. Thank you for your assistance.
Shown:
{"hour": 4, "minute": 44}
